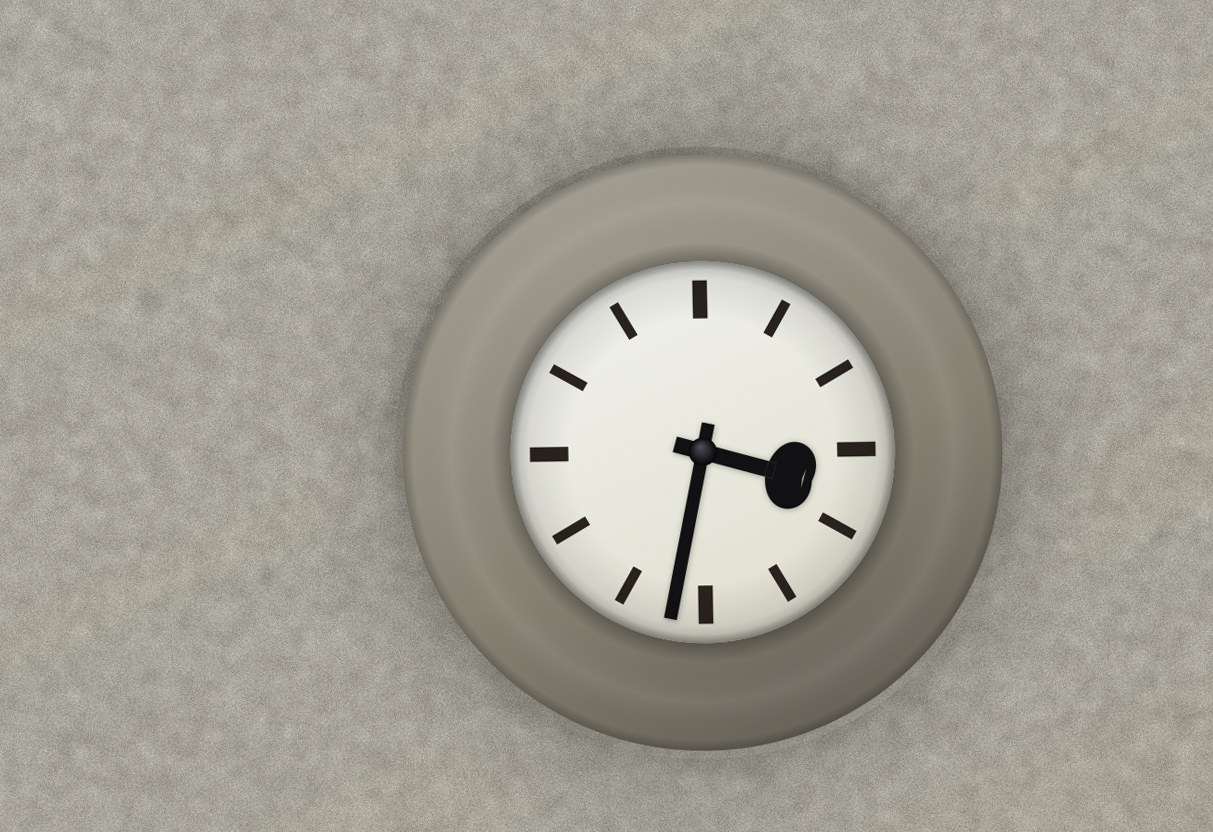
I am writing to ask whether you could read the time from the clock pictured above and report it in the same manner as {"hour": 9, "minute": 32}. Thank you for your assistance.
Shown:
{"hour": 3, "minute": 32}
